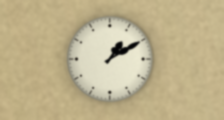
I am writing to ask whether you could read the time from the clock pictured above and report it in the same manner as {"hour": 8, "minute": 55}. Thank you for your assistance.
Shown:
{"hour": 1, "minute": 10}
